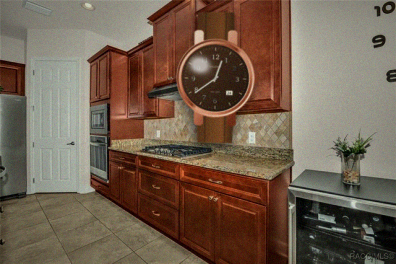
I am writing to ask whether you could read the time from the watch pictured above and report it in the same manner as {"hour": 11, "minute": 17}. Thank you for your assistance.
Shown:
{"hour": 12, "minute": 39}
